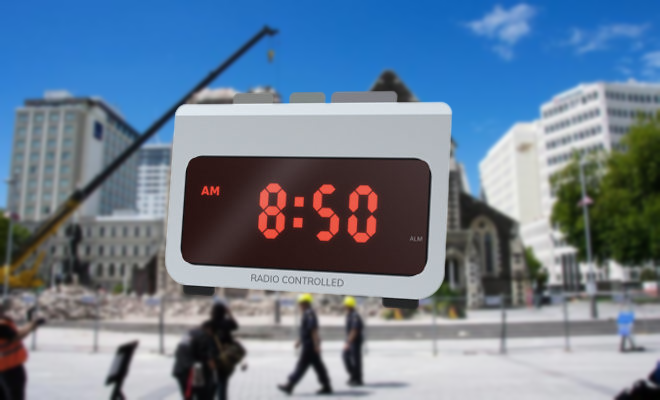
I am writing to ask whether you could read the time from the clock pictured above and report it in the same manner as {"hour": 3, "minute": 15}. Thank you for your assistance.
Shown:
{"hour": 8, "minute": 50}
